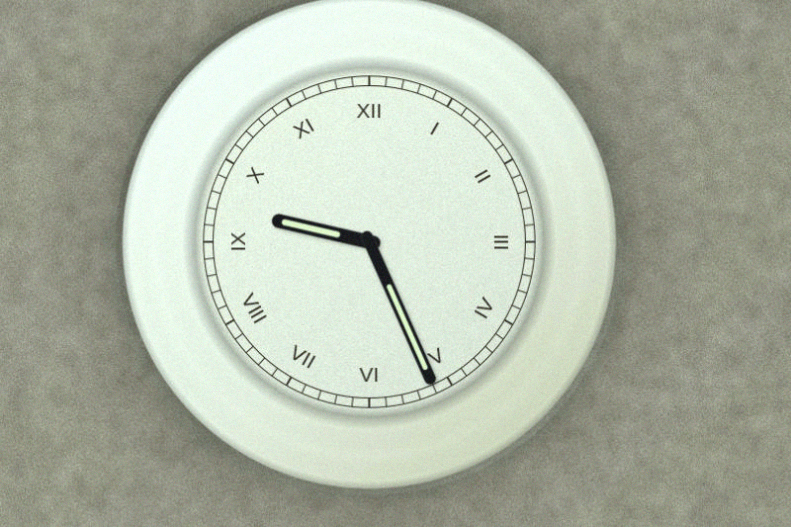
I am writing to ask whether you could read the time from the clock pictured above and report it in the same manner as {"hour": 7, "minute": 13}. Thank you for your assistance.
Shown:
{"hour": 9, "minute": 26}
